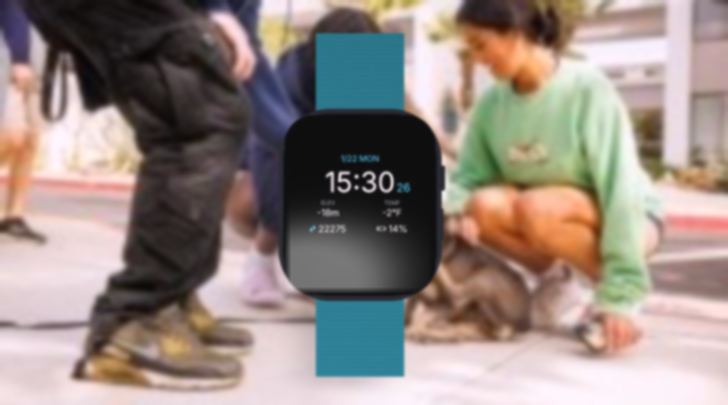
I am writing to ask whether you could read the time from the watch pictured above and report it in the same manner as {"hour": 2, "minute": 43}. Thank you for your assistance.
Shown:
{"hour": 15, "minute": 30}
